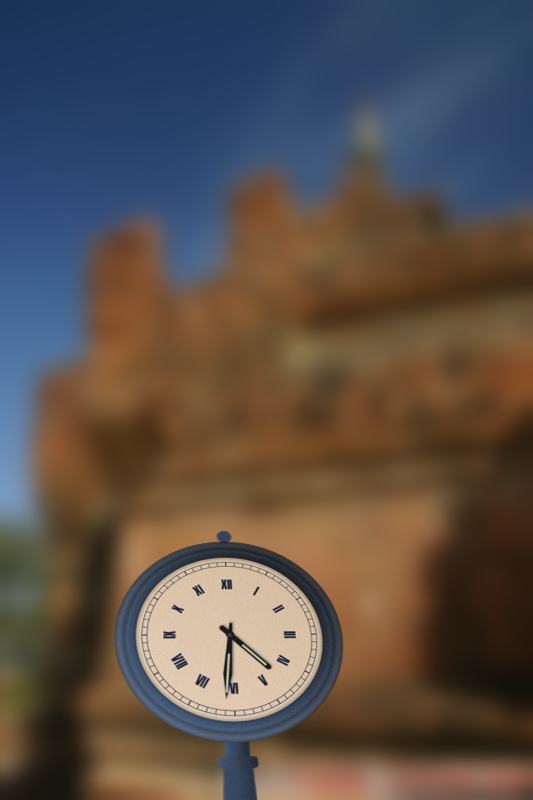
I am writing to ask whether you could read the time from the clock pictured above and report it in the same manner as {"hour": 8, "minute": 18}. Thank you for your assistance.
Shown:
{"hour": 4, "minute": 31}
